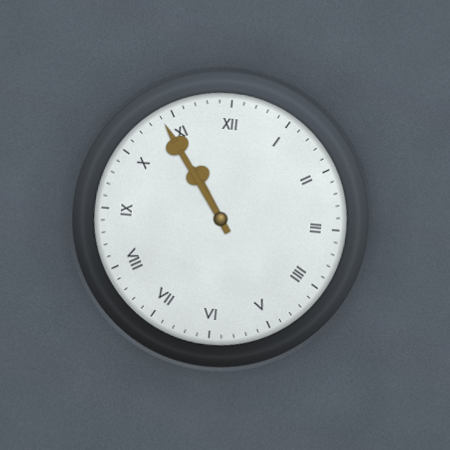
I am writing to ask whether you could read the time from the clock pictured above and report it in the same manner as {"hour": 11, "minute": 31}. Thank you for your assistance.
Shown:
{"hour": 10, "minute": 54}
